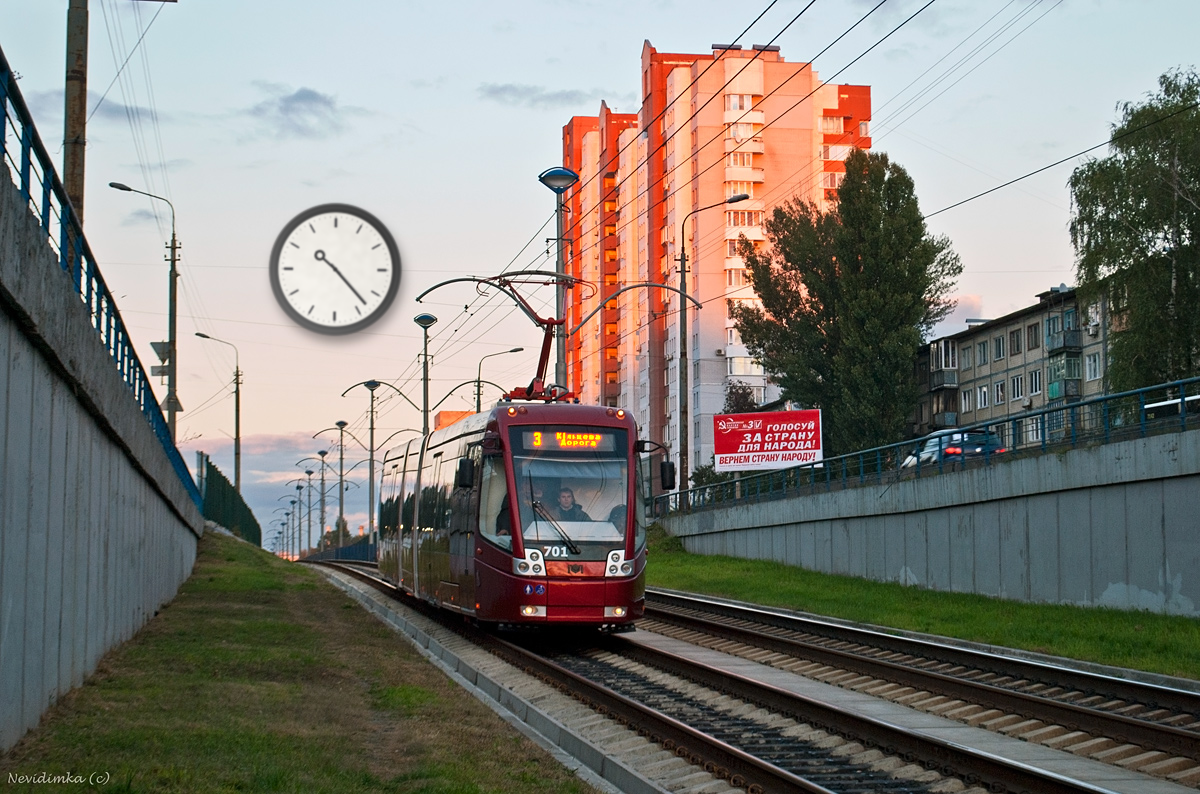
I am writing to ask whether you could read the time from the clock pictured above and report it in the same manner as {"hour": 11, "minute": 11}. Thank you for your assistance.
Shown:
{"hour": 10, "minute": 23}
